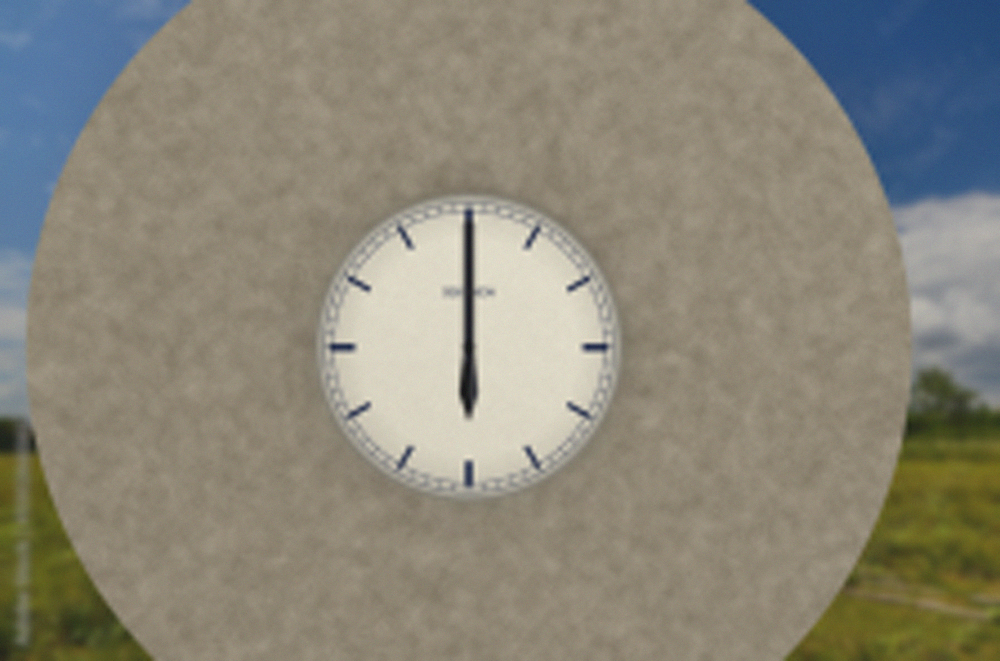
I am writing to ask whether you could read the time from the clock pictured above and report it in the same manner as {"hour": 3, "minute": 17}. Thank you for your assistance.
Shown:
{"hour": 6, "minute": 0}
